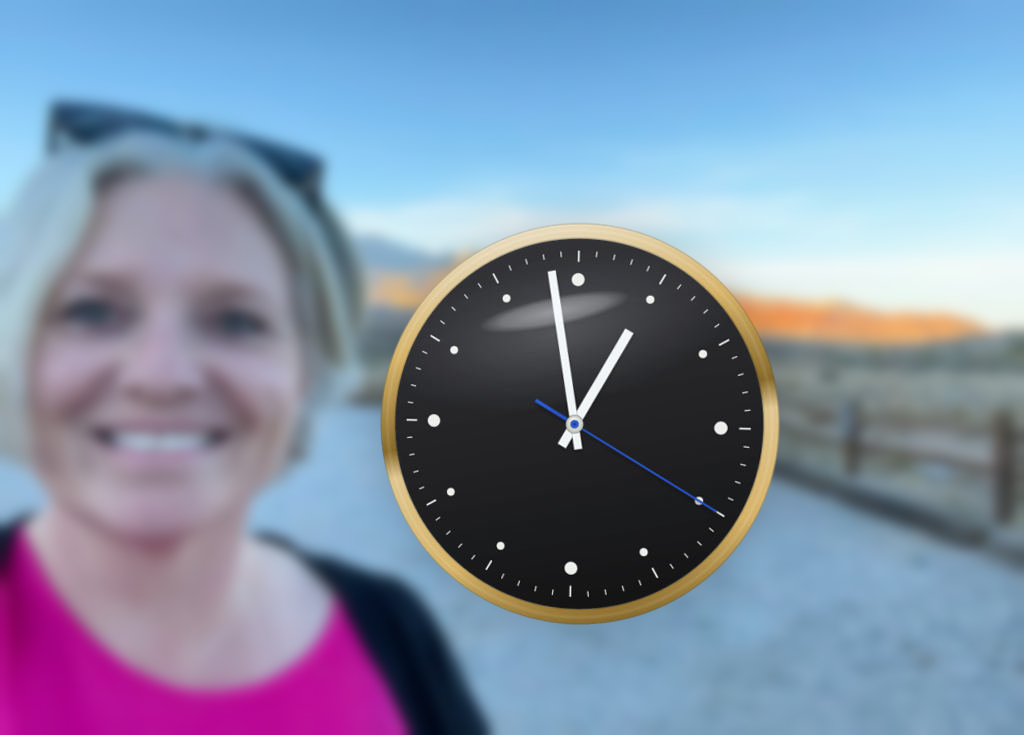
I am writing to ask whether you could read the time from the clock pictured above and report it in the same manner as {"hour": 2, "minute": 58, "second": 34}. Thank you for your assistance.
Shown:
{"hour": 12, "minute": 58, "second": 20}
